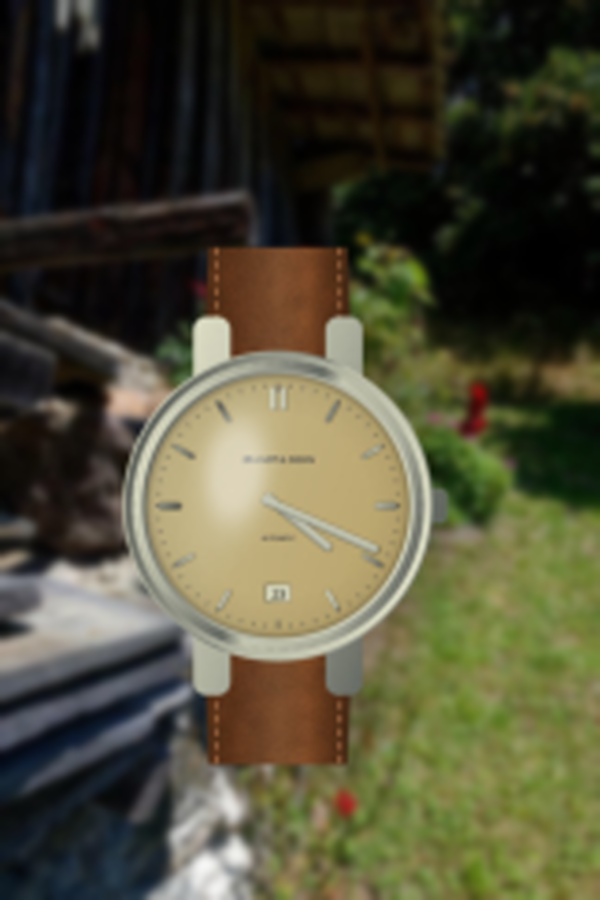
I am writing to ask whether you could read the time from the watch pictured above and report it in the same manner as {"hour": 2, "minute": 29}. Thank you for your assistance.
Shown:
{"hour": 4, "minute": 19}
